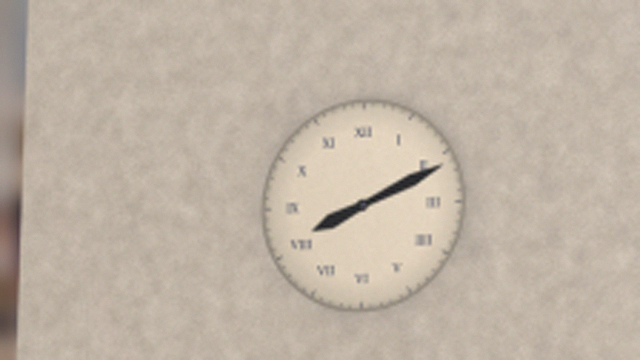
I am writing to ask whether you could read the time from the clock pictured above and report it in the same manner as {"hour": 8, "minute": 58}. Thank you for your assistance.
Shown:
{"hour": 8, "minute": 11}
